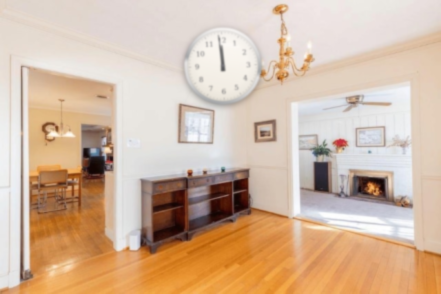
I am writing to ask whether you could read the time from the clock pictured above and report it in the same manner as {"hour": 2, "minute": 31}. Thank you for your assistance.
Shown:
{"hour": 11, "minute": 59}
